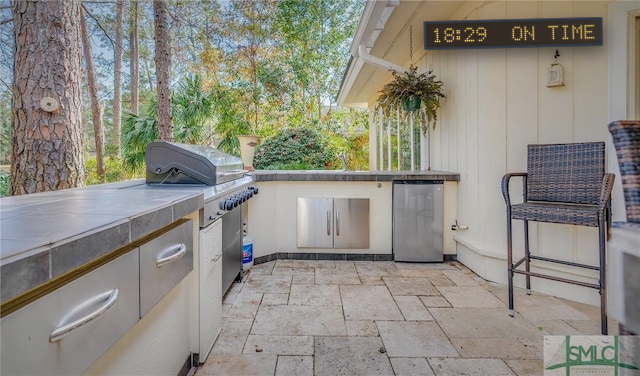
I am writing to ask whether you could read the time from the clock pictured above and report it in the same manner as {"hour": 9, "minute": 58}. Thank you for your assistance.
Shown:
{"hour": 18, "minute": 29}
